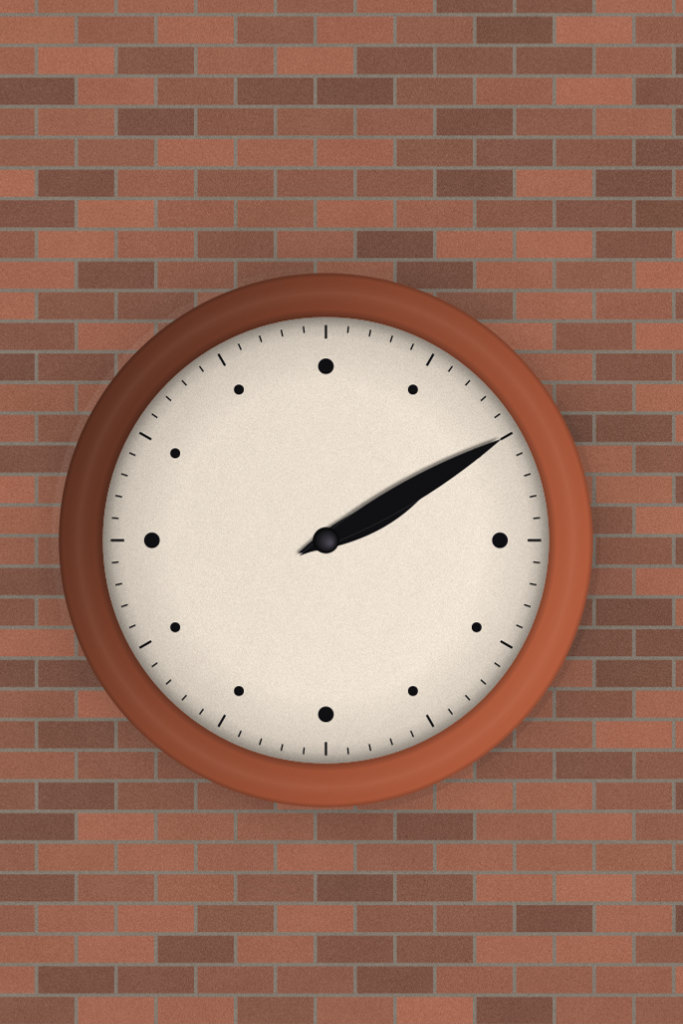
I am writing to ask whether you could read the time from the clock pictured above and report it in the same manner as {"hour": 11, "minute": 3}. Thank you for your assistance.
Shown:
{"hour": 2, "minute": 10}
